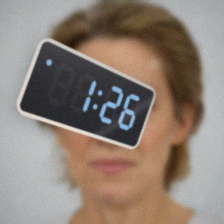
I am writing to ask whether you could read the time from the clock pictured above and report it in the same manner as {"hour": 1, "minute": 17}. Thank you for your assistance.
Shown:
{"hour": 1, "minute": 26}
